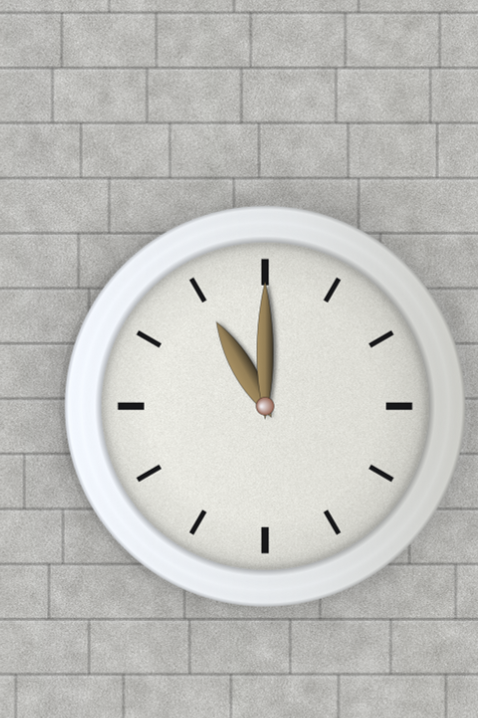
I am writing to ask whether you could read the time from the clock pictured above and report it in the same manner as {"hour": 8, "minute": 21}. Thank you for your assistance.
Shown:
{"hour": 11, "minute": 0}
